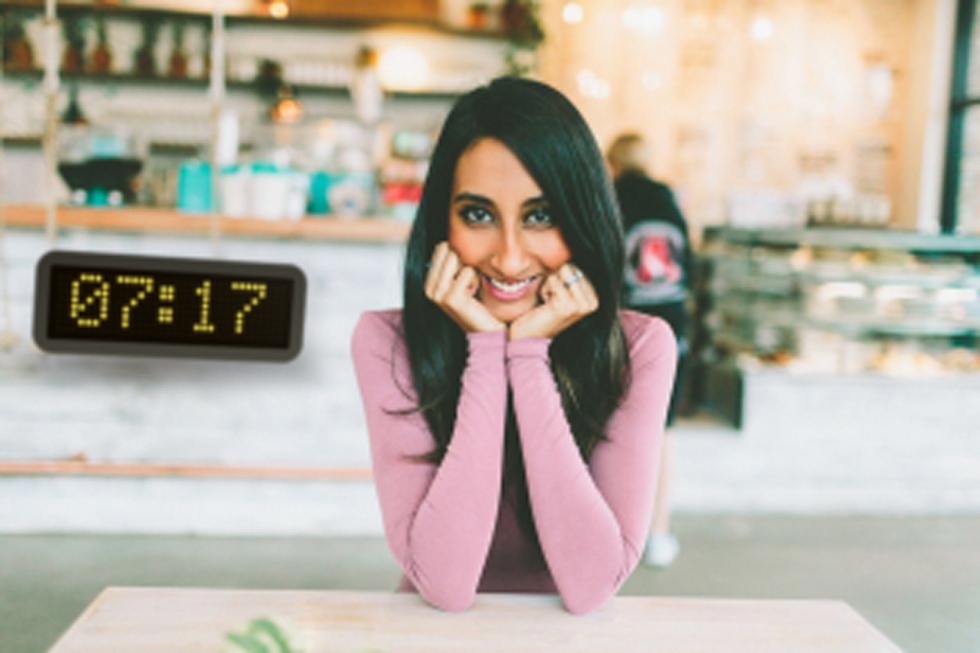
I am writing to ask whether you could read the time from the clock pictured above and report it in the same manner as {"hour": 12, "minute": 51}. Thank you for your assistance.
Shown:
{"hour": 7, "minute": 17}
